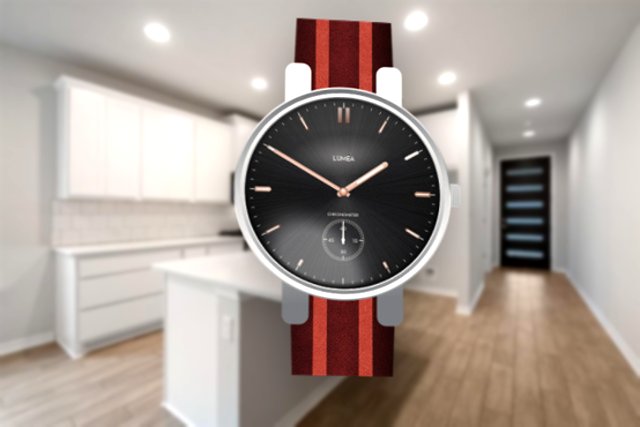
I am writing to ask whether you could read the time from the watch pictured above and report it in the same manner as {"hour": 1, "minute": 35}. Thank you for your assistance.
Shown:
{"hour": 1, "minute": 50}
